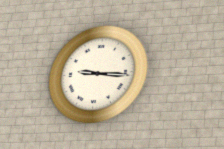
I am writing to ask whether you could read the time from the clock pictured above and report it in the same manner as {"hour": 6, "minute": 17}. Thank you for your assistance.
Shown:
{"hour": 9, "minute": 16}
